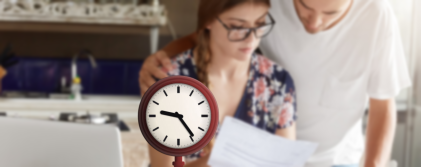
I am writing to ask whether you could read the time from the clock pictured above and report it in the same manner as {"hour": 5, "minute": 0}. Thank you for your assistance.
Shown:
{"hour": 9, "minute": 24}
